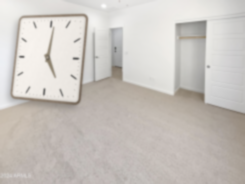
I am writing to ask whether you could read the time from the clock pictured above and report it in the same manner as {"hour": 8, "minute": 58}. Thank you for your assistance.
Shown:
{"hour": 5, "minute": 1}
